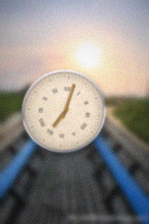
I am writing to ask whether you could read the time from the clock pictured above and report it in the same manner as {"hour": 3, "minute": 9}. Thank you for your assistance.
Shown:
{"hour": 7, "minute": 2}
